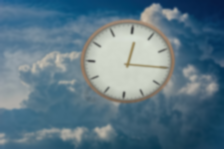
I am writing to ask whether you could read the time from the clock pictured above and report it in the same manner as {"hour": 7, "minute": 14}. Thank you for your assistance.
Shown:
{"hour": 12, "minute": 15}
